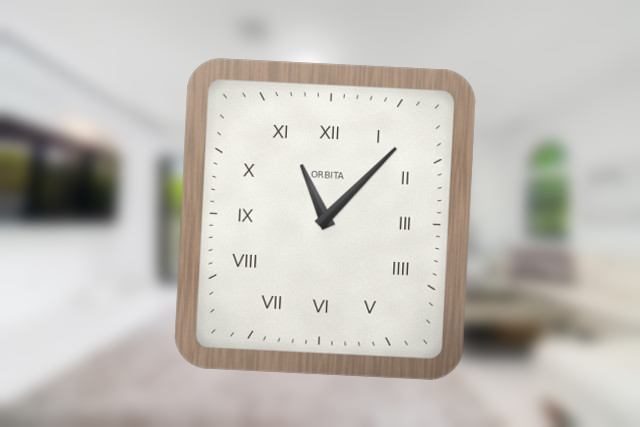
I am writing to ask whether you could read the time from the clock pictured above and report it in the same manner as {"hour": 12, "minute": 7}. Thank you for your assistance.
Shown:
{"hour": 11, "minute": 7}
